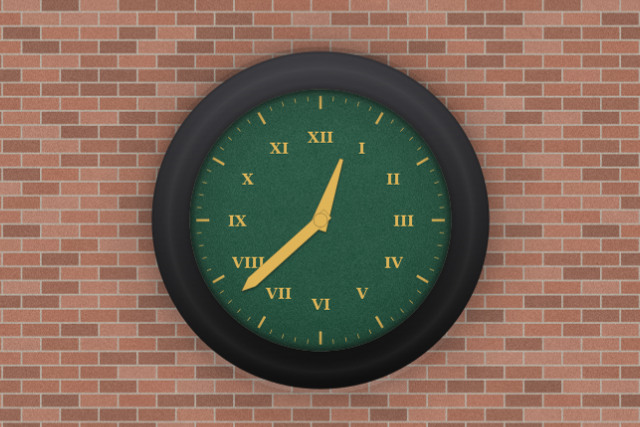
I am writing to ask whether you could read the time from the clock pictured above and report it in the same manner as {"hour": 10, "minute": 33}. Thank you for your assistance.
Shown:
{"hour": 12, "minute": 38}
